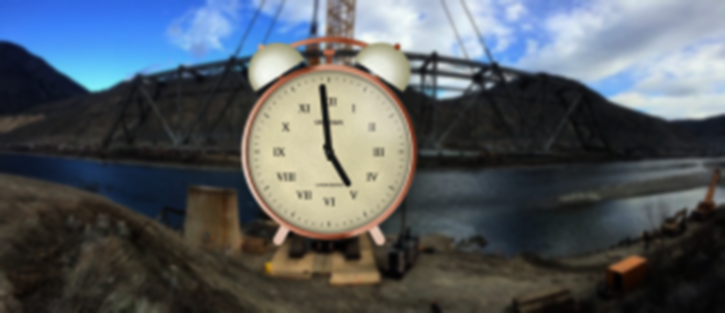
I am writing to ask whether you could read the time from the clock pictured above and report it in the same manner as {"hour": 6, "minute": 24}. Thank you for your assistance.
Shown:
{"hour": 4, "minute": 59}
